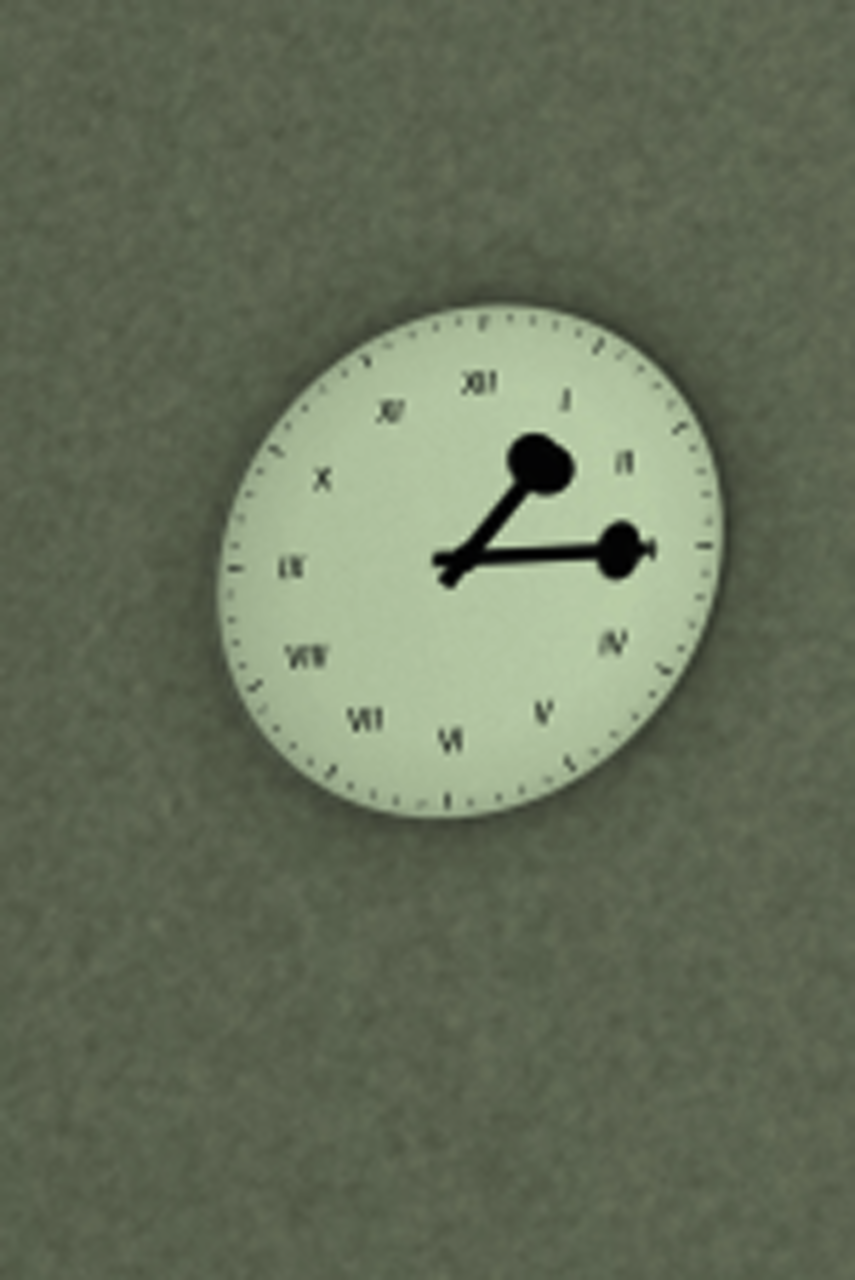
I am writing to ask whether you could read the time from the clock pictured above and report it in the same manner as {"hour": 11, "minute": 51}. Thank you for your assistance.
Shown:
{"hour": 1, "minute": 15}
